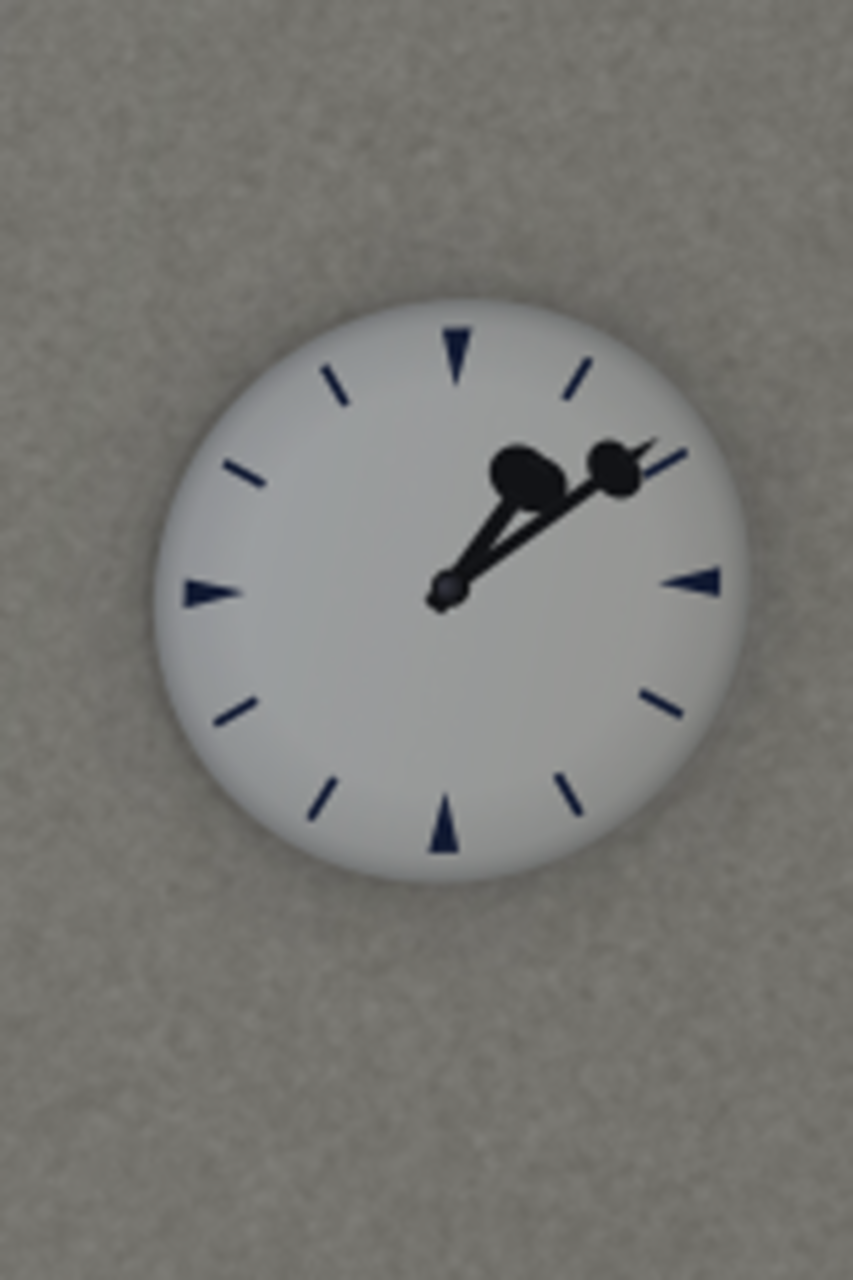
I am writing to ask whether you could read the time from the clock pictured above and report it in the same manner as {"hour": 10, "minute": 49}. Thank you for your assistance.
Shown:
{"hour": 1, "minute": 9}
